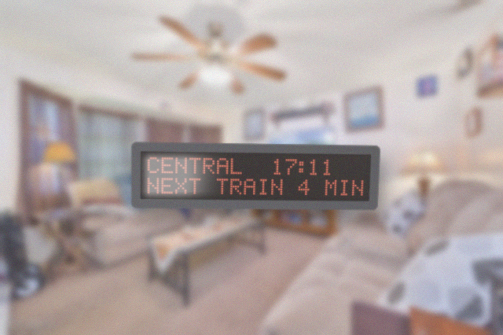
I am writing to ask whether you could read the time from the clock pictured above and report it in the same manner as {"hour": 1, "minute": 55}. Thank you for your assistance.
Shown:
{"hour": 17, "minute": 11}
